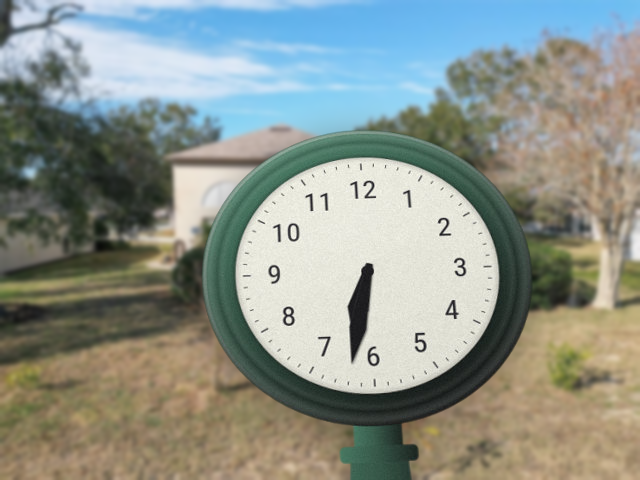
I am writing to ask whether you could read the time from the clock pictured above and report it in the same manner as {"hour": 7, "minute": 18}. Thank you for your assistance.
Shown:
{"hour": 6, "minute": 32}
